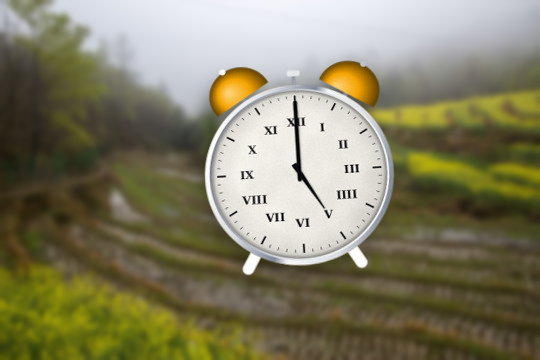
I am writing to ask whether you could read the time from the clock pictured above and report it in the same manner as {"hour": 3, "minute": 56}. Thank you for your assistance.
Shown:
{"hour": 5, "minute": 0}
